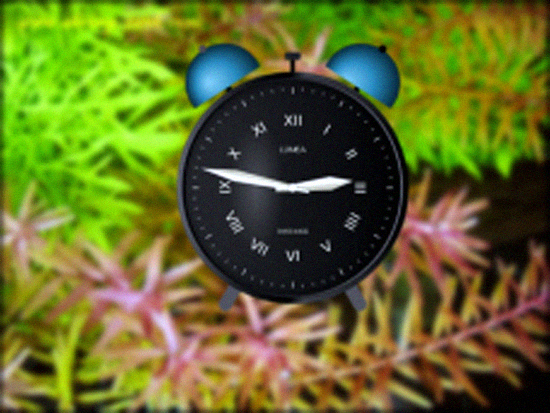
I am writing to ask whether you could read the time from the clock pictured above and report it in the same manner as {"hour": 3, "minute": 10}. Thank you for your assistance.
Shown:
{"hour": 2, "minute": 47}
